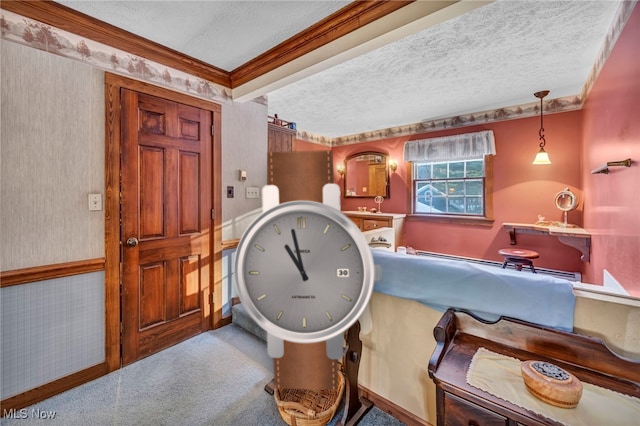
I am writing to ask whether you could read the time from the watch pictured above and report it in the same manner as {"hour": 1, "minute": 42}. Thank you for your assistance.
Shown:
{"hour": 10, "minute": 58}
